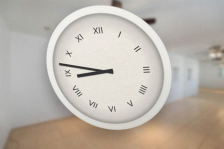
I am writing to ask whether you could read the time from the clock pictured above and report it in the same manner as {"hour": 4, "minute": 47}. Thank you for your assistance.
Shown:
{"hour": 8, "minute": 47}
